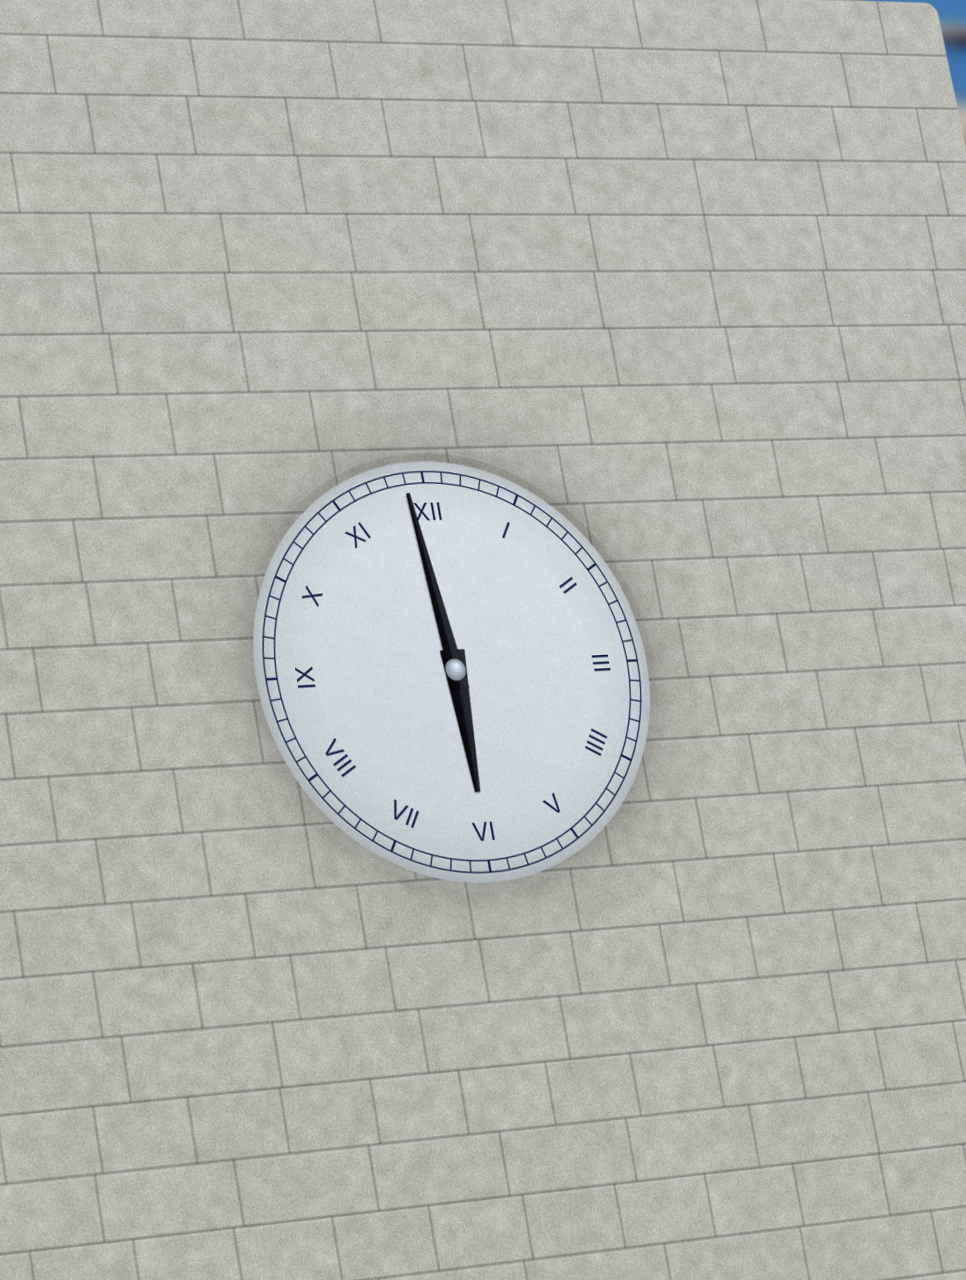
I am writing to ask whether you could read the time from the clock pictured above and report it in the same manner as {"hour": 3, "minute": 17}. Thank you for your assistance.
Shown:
{"hour": 5, "minute": 59}
